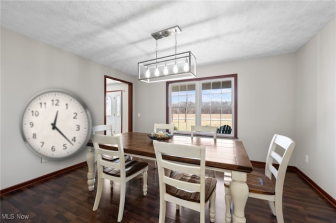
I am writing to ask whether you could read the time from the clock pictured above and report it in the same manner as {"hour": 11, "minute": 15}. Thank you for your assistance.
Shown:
{"hour": 12, "minute": 22}
